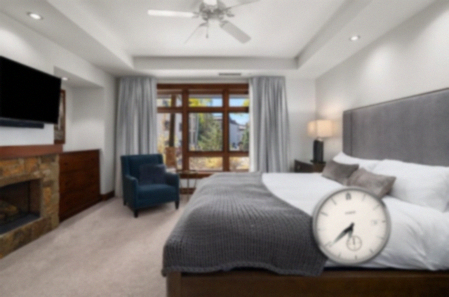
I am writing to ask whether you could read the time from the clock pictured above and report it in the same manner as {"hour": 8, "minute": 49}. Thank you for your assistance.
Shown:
{"hour": 6, "minute": 39}
